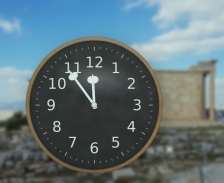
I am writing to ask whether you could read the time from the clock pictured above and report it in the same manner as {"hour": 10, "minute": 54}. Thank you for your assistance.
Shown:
{"hour": 11, "minute": 54}
